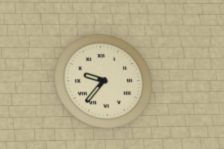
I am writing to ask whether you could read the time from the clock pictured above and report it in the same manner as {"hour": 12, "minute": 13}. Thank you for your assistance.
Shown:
{"hour": 9, "minute": 37}
